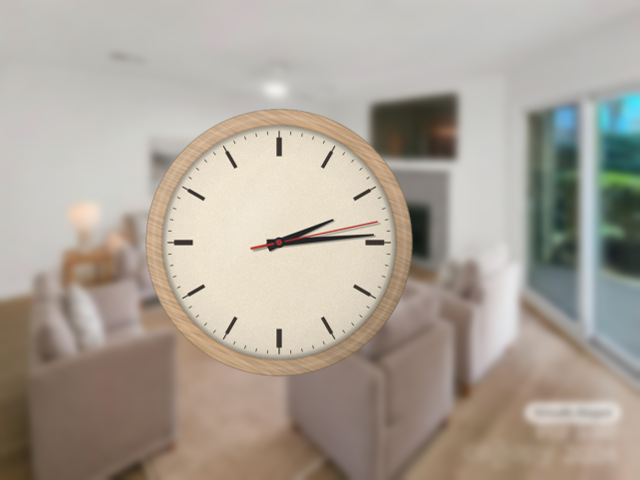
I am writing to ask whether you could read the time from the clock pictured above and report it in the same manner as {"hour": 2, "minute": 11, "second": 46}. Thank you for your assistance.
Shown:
{"hour": 2, "minute": 14, "second": 13}
